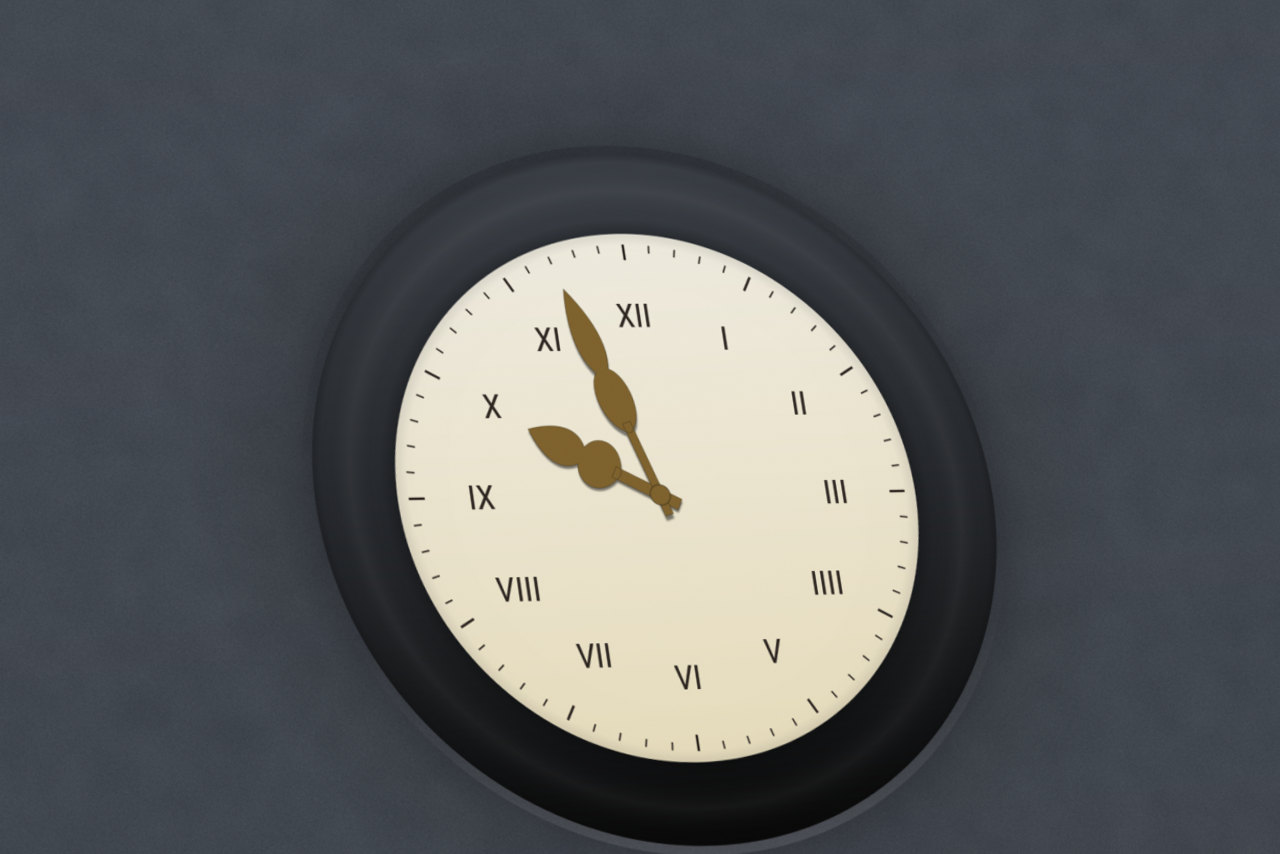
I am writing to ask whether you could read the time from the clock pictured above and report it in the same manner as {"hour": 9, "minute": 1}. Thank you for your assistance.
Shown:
{"hour": 9, "minute": 57}
